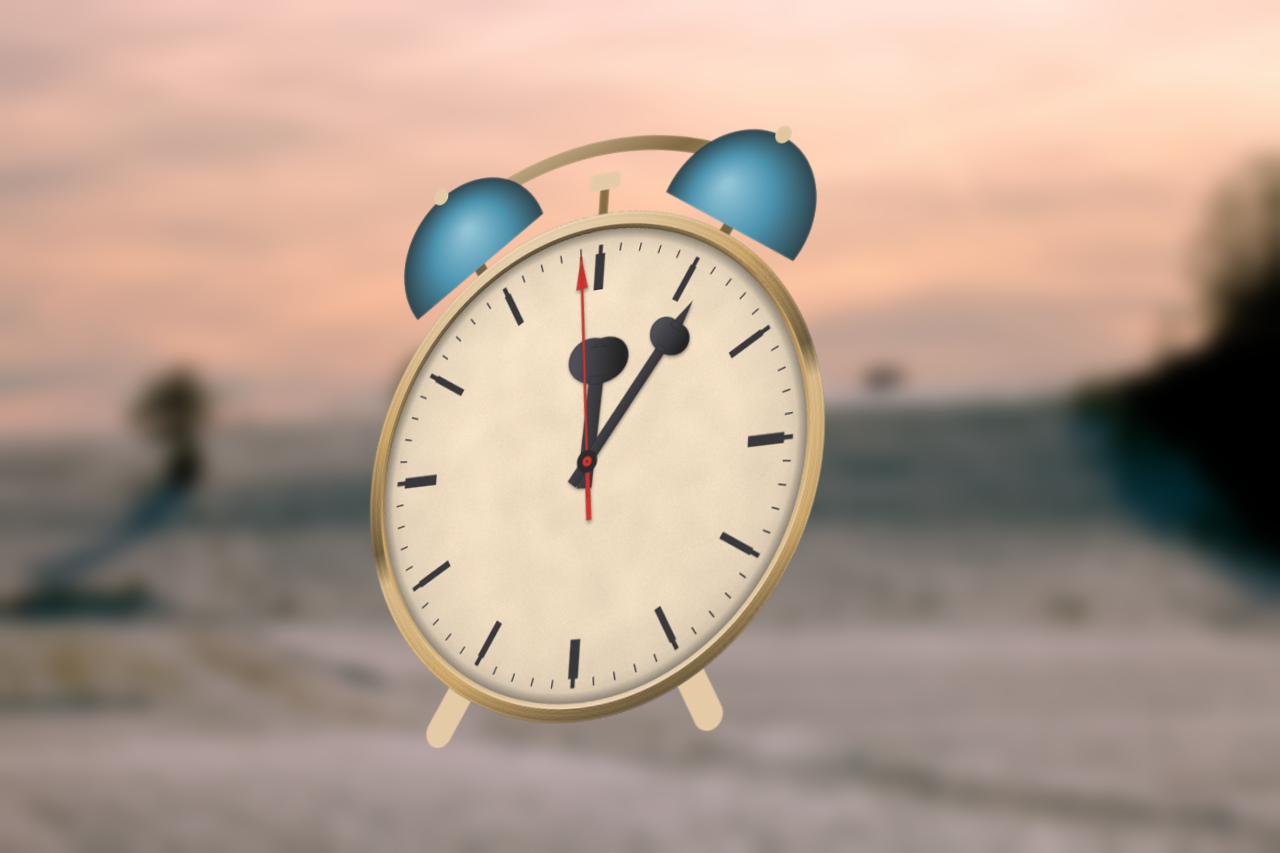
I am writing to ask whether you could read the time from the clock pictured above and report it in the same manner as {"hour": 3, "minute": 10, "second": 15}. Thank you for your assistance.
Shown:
{"hour": 12, "minute": 5, "second": 59}
